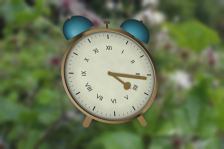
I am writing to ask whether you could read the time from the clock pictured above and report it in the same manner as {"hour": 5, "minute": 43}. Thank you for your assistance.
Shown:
{"hour": 4, "minute": 16}
